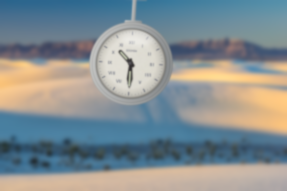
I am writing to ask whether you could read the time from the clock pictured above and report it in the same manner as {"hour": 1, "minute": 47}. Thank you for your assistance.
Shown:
{"hour": 10, "minute": 30}
